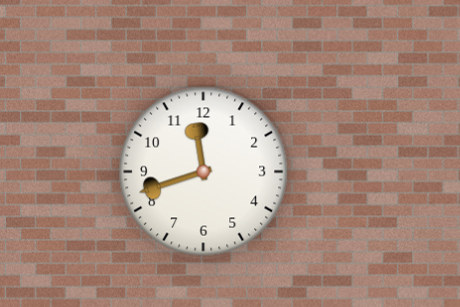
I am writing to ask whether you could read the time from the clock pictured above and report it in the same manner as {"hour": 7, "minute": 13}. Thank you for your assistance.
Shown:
{"hour": 11, "minute": 42}
